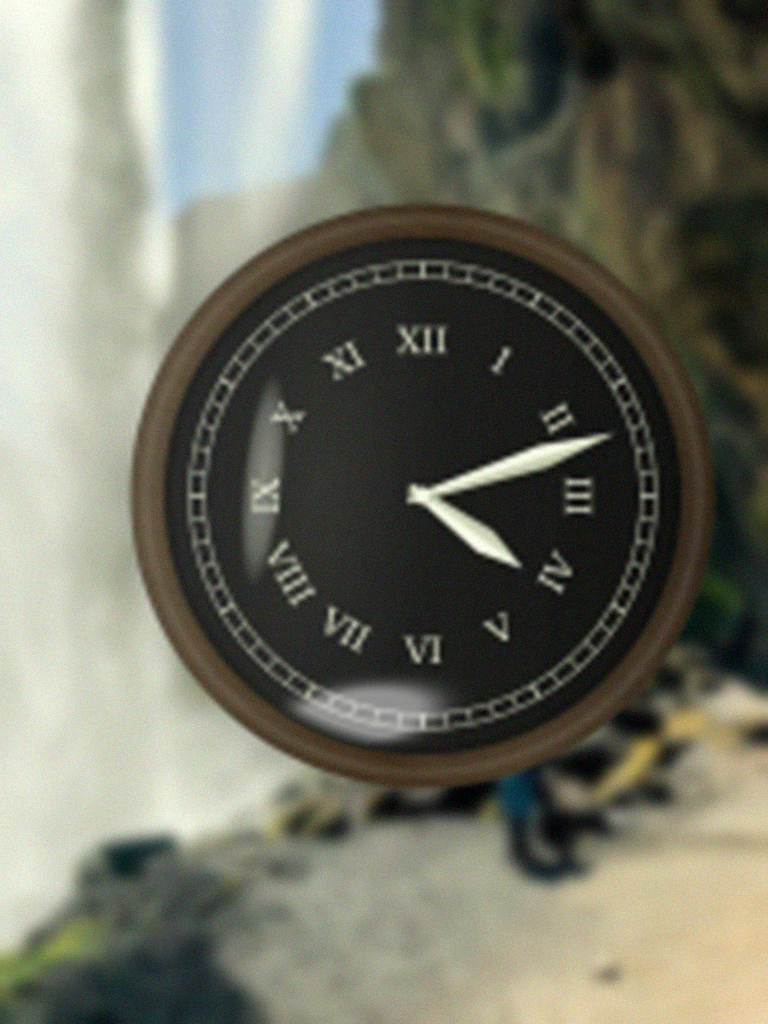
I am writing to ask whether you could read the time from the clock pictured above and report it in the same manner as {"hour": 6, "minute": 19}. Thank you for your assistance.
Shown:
{"hour": 4, "minute": 12}
